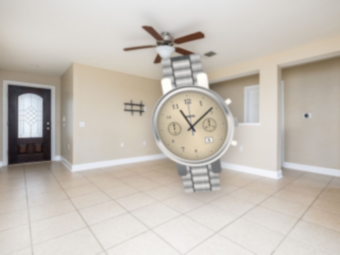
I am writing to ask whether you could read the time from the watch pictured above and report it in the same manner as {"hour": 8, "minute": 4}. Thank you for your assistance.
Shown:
{"hour": 11, "minute": 9}
